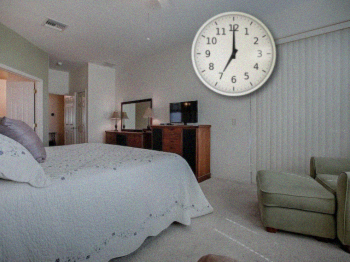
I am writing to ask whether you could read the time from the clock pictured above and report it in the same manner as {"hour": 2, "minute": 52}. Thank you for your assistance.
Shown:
{"hour": 7, "minute": 0}
